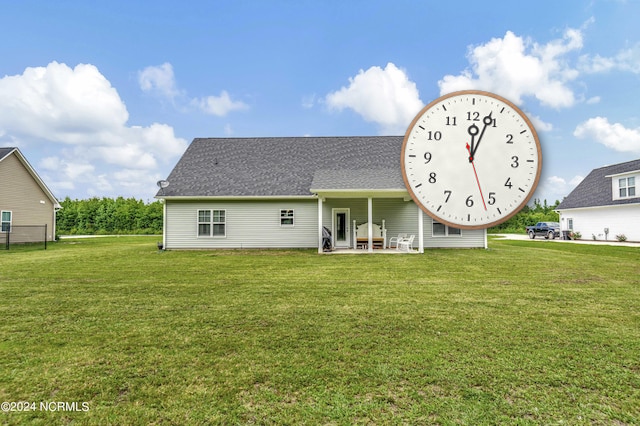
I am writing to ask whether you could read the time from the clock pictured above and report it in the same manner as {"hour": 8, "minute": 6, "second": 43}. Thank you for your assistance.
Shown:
{"hour": 12, "minute": 3, "second": 27}
